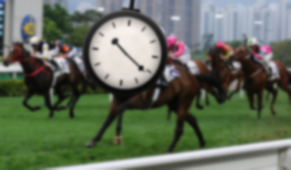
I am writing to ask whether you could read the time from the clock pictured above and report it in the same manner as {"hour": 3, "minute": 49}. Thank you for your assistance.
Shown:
{"hour": 10, "minute": 21}
